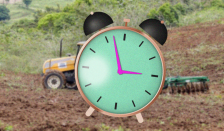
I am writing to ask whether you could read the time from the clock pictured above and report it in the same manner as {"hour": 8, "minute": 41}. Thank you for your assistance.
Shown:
{"hour": 2, "minute": 57}
